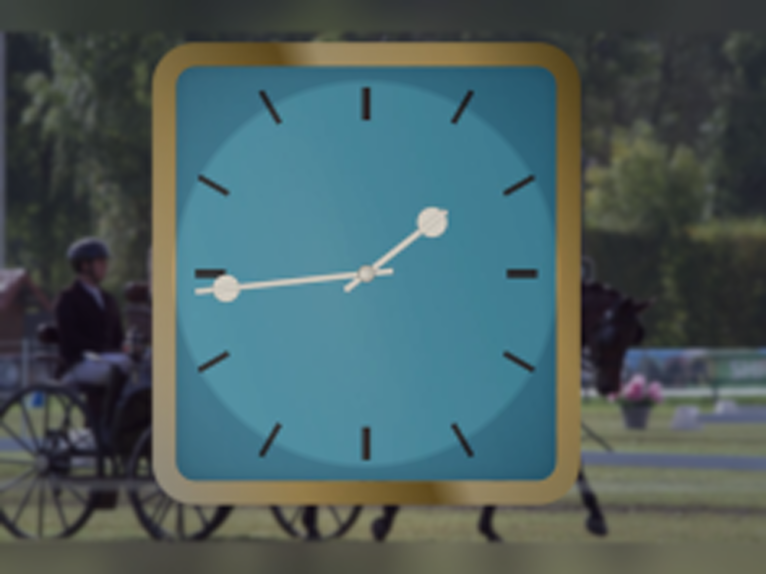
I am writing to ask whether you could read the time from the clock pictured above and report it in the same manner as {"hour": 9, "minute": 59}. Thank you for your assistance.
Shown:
{"hour": 1, "minute": 44}
